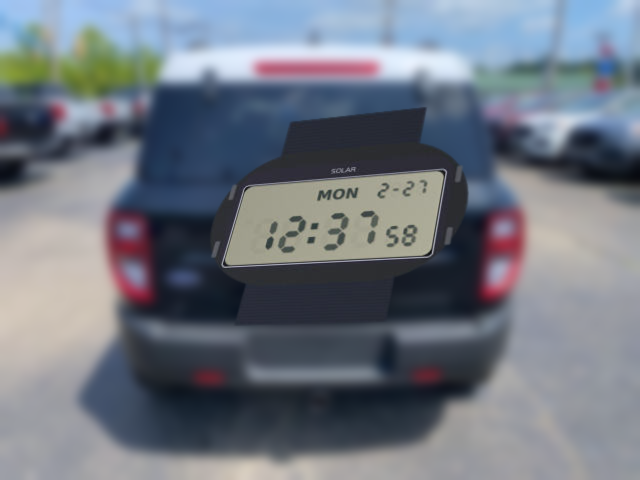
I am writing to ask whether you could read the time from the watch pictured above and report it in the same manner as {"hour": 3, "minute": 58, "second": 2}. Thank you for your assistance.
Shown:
{"hour": 12, "minute": 37, "second": 58}
